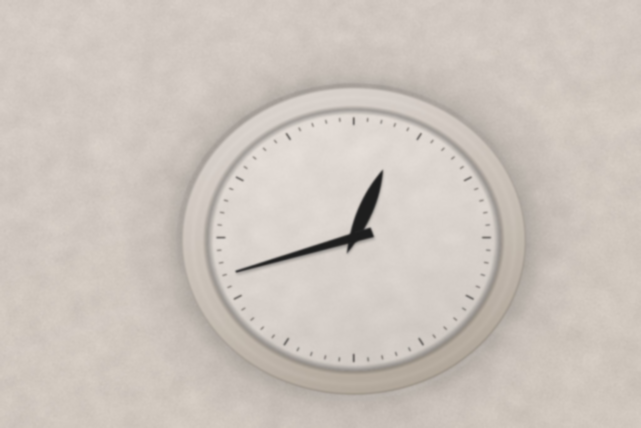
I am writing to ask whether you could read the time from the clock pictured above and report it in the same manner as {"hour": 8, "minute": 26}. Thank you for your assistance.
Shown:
{"hour": 12, "minute": 42}
